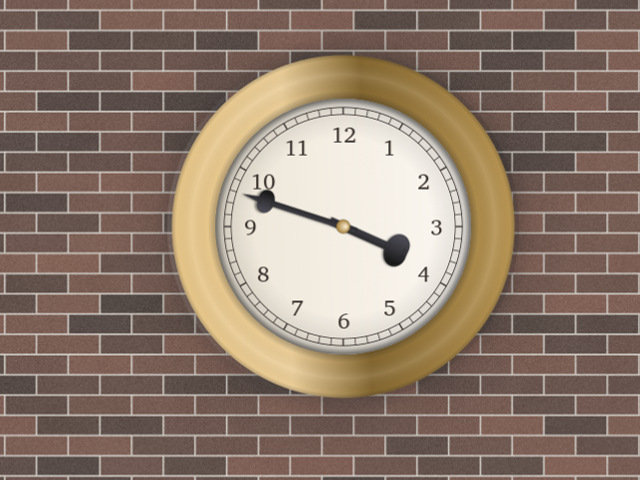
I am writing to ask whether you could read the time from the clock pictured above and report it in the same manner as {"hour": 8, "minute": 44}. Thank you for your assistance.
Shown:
{"hour": 3, "minute": 48}
